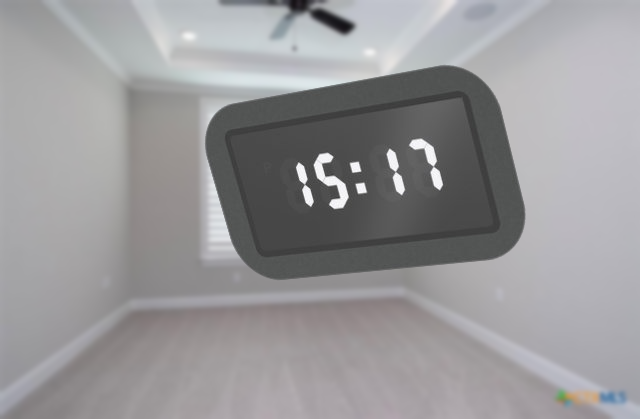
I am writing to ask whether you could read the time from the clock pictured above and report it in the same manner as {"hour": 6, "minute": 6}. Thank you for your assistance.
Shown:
{"hour": 15, "minute": 17}
